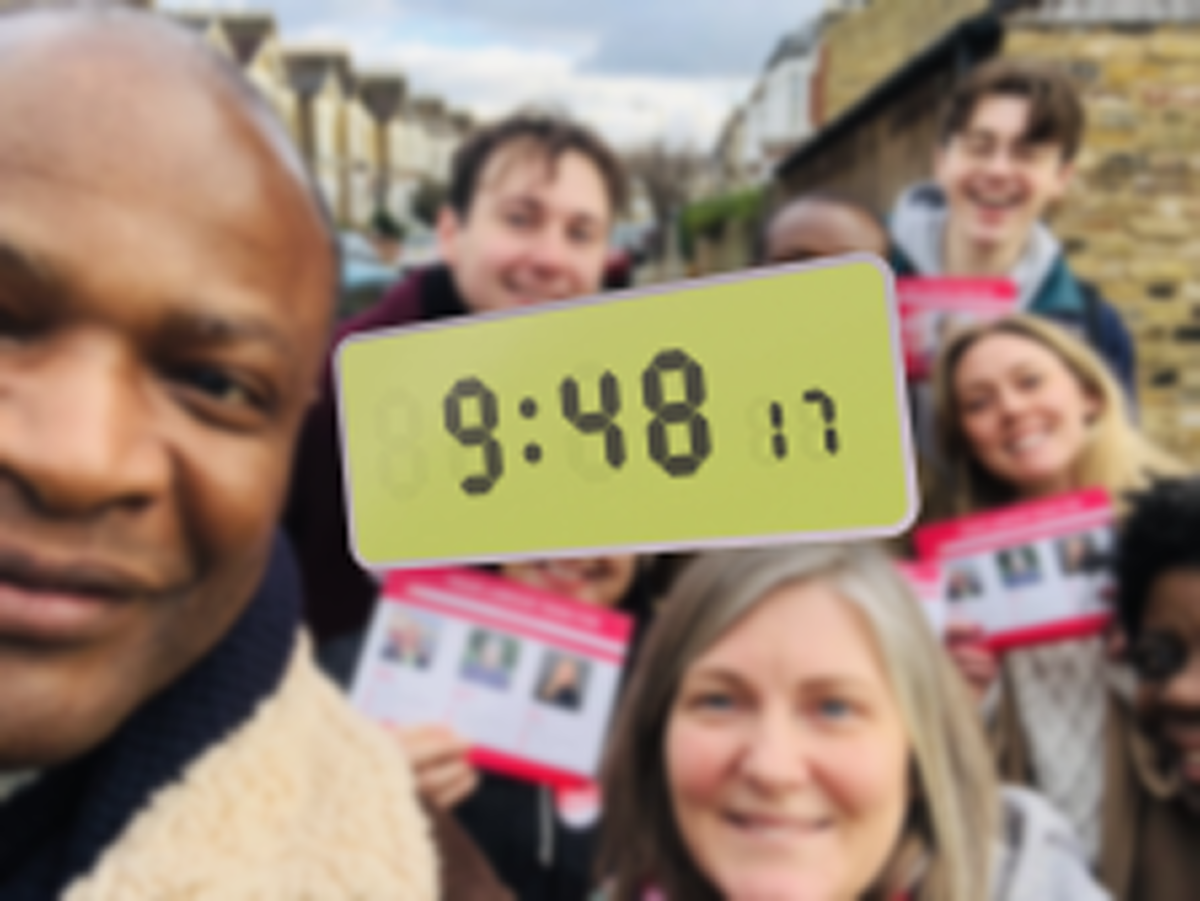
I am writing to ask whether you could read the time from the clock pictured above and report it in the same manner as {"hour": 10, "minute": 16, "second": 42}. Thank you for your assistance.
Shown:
{"hour": 9, "minute": 48, "second": 17}
